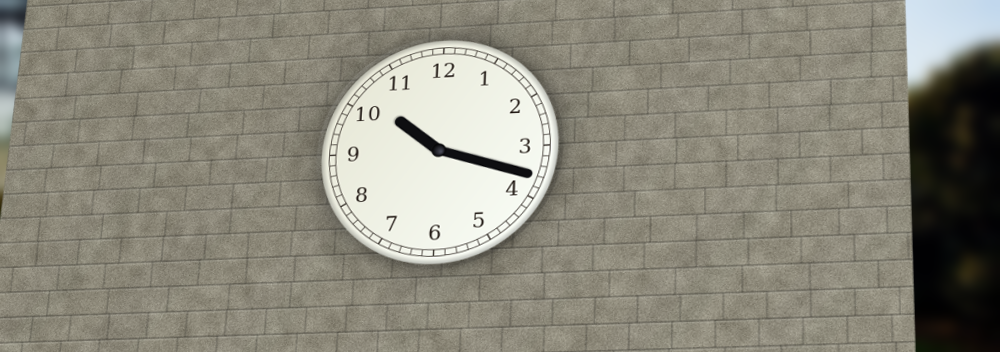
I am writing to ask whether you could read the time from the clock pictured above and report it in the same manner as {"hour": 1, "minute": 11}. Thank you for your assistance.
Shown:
{"hour": 10, "minute": 18}
